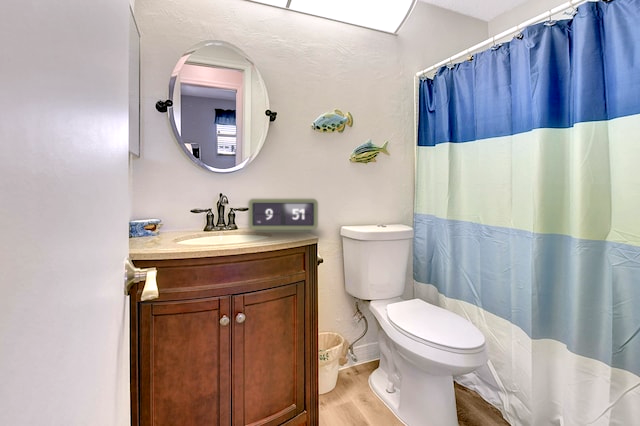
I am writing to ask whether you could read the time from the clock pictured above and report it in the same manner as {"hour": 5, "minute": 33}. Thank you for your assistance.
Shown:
{"hour": 9, "minute": 51}
